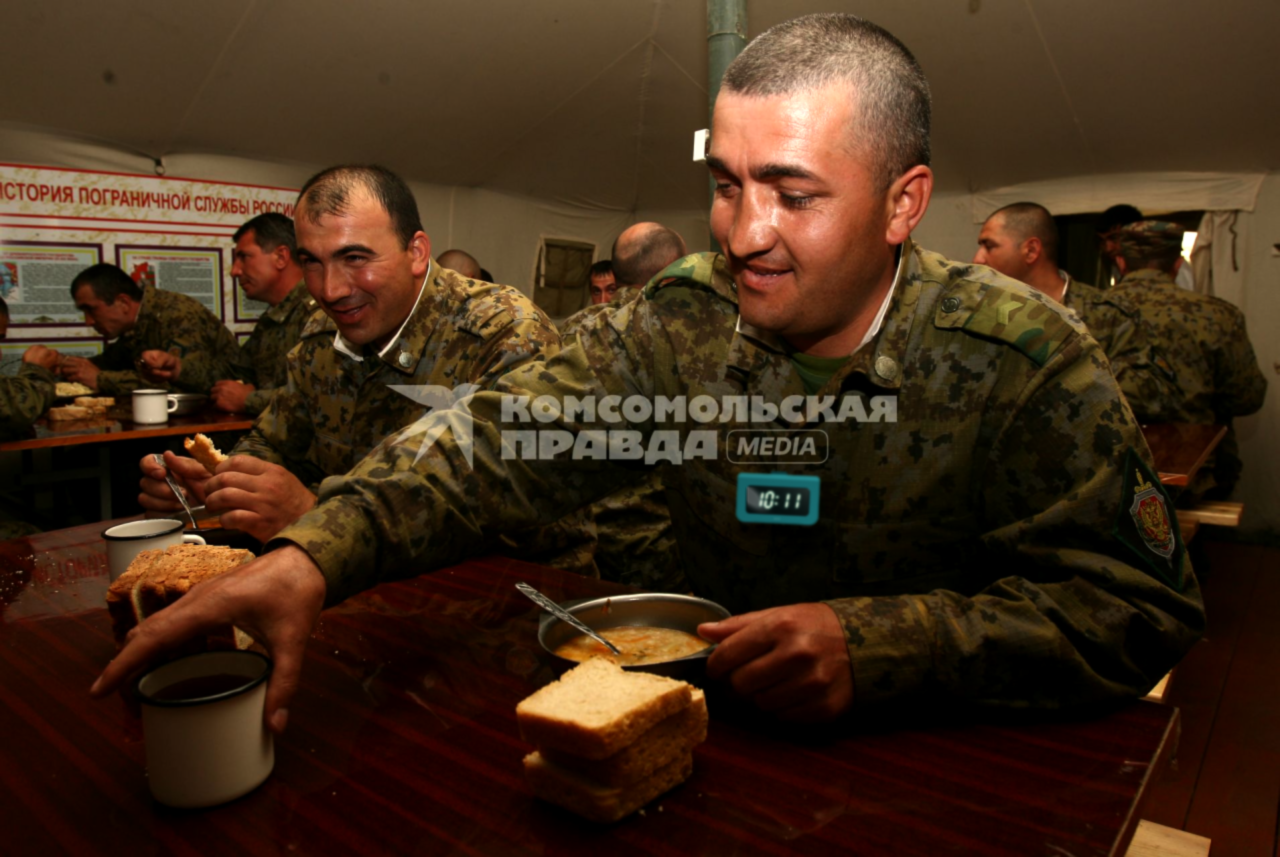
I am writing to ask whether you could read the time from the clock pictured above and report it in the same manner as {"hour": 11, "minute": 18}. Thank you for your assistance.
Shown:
{"hour": 10, "minute": 11}
